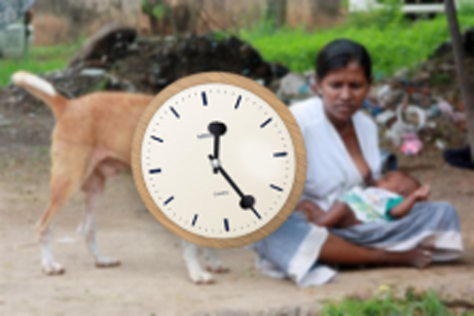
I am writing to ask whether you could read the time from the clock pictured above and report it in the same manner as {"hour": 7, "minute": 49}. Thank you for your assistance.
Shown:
{"hour": 12, "minute": 25}
